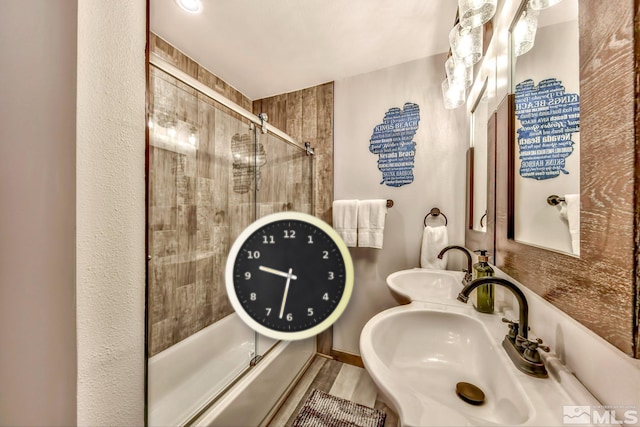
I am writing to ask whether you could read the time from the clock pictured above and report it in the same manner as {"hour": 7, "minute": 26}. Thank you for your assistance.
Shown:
{"hour": 9, "minute": 32}
